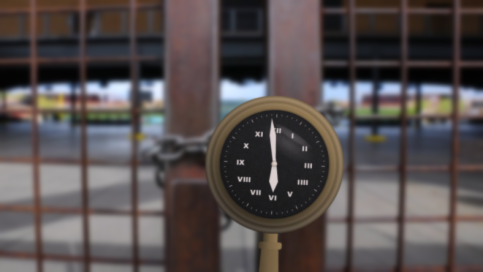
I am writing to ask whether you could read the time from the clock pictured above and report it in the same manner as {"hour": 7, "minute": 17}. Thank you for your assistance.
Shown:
{"hour": 5, "minute": 59}
